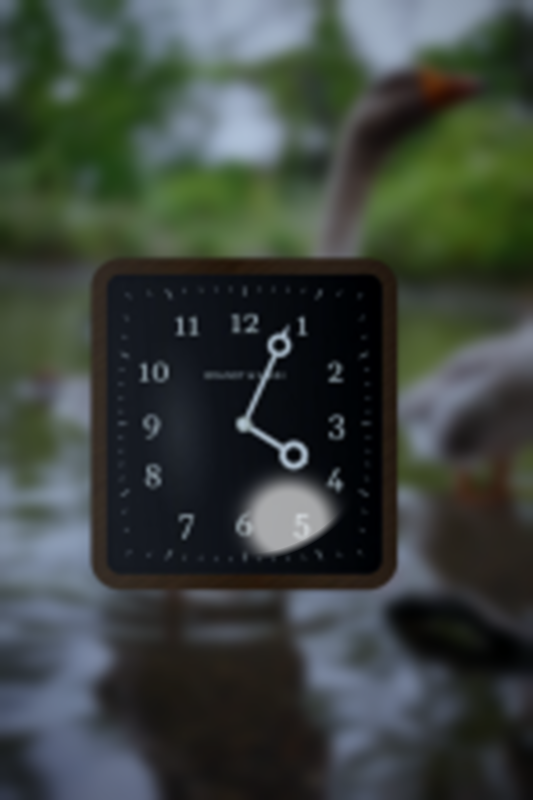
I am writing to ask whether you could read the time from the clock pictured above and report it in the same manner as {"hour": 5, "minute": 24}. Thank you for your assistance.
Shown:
{"hour": 4, "minute": 4}
